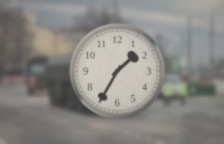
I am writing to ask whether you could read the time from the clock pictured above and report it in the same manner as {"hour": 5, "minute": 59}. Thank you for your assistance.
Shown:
{"hour": 1, "minute": 35}
